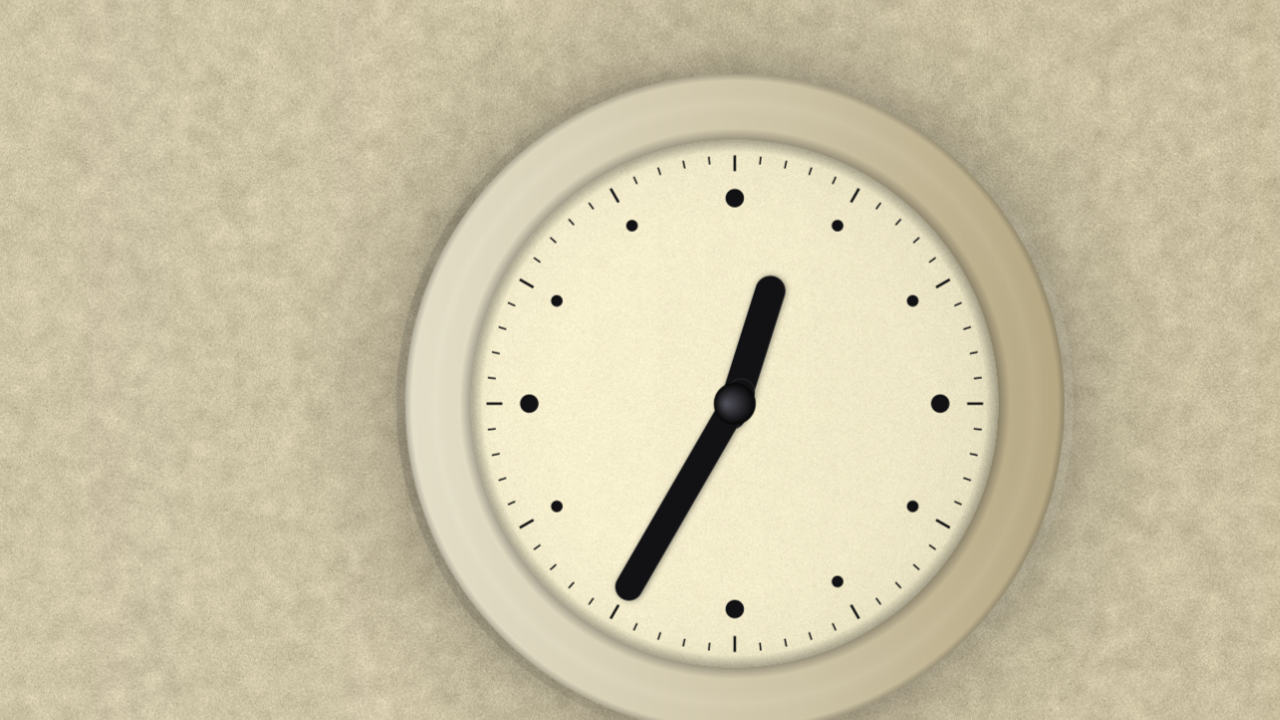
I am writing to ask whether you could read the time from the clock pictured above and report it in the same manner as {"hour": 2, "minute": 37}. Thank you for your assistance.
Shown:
{"hour": 12, "minute": 35}
